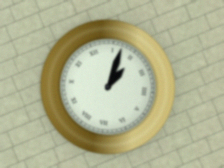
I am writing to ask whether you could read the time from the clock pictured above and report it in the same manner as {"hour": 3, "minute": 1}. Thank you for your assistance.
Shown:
{"hour": 2, "minute": 7}
